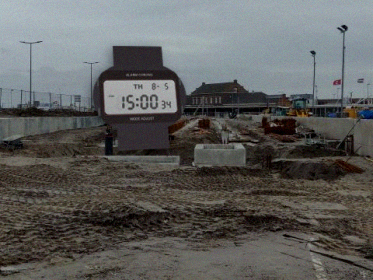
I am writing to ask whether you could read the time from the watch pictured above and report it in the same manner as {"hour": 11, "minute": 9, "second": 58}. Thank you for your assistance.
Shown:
{"hour": 15, "minute": 0, "second": 34}
